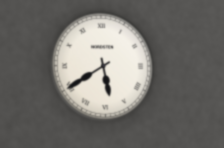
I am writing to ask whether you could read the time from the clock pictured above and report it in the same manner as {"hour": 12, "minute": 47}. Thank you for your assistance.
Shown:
{"hour": 5, "minute": 40}
